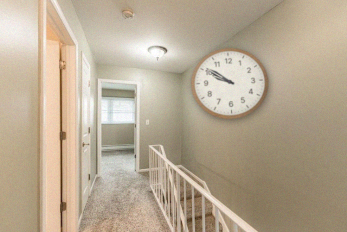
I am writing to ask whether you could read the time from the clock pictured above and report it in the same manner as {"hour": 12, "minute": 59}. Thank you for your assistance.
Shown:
{"hour": 9, "minute": 51}
